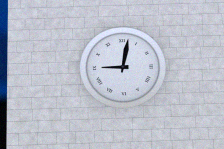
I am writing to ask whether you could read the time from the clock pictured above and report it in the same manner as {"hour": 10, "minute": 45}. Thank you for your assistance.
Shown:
{"hour": 9, "minute": 2}
